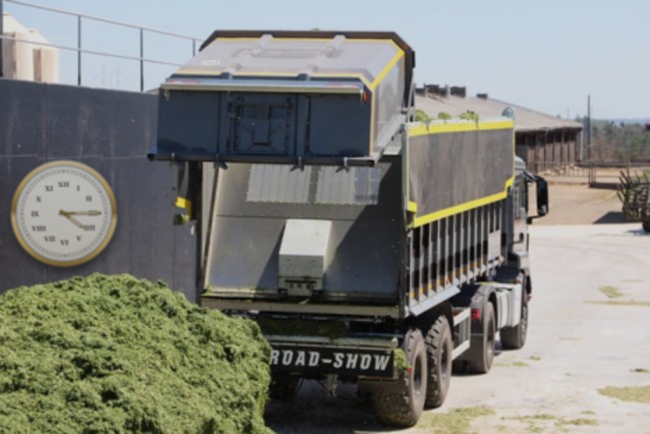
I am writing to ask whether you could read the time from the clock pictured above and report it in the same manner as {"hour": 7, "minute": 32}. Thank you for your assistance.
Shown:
{"hour": 4, "minute": 15}
